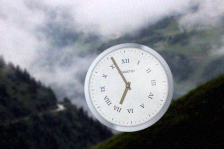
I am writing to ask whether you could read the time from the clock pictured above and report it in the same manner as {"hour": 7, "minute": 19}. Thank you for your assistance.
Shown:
{"hour": 6, "minute": 56}
